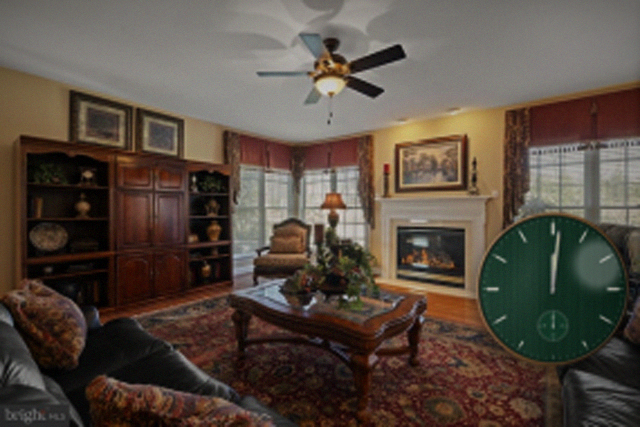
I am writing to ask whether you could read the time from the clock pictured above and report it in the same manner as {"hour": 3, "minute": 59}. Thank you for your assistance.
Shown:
{"hour": 12, "minute": 1}
